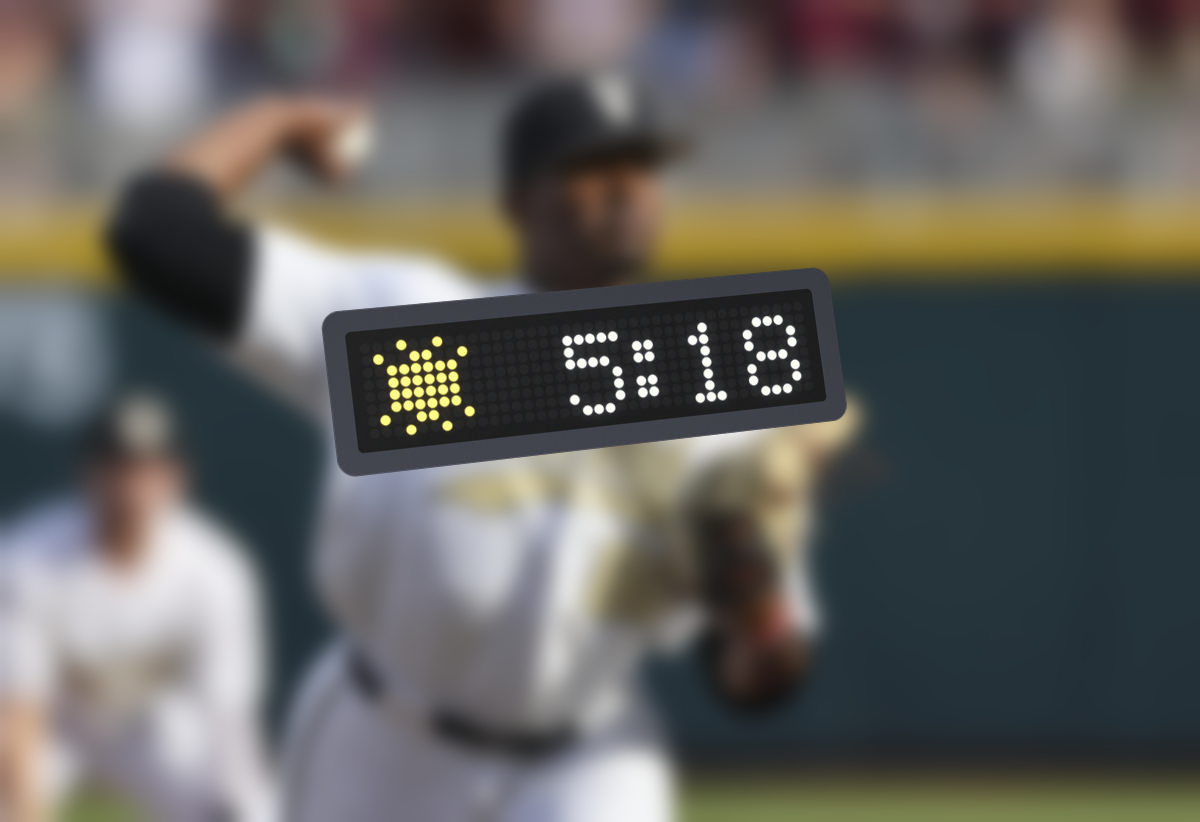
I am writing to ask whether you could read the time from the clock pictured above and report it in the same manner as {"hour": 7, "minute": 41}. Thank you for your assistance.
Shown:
{"hour": 5, "minute": 18}
